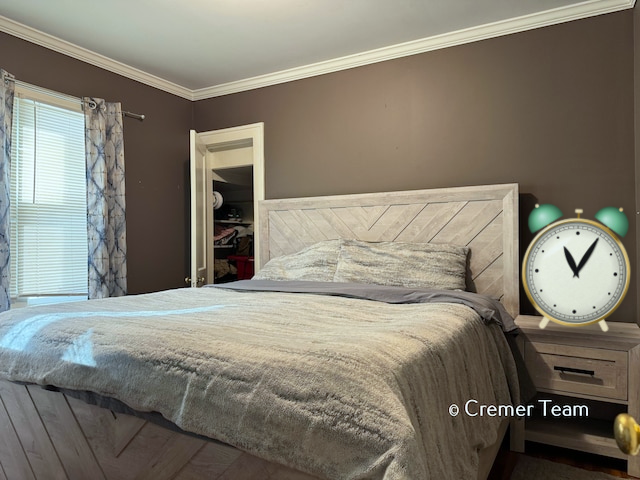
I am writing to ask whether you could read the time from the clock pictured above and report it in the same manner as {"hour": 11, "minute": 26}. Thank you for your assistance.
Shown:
{"hour": 11, "minute": 5}
